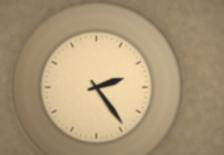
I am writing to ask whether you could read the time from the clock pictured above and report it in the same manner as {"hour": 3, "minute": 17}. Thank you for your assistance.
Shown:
{"hour": 2, "minute": 24}
